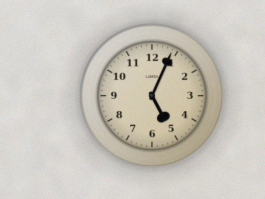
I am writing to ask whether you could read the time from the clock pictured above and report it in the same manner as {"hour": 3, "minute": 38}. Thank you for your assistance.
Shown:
{"hour": 5, "minute": 4}
